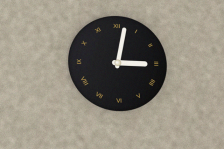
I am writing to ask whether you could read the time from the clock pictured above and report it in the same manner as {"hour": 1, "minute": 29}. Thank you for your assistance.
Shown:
{"hour": 3, "minute": 2}
